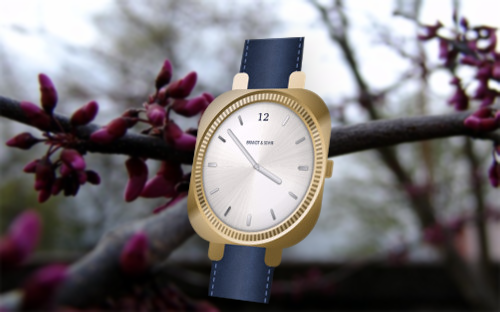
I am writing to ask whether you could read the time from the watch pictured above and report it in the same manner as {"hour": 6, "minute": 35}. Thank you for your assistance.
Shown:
{"hour": 3, "minute": 52}
